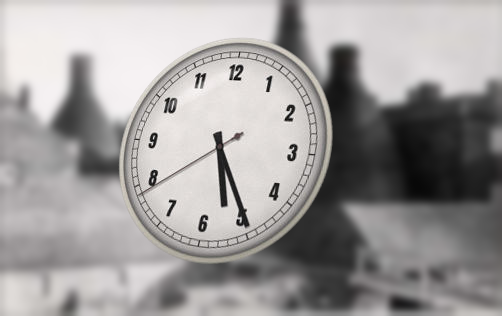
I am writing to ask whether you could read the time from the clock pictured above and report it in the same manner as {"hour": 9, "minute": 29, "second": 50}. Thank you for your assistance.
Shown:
{"hour": 5, "minute": 24, "second": 39}
